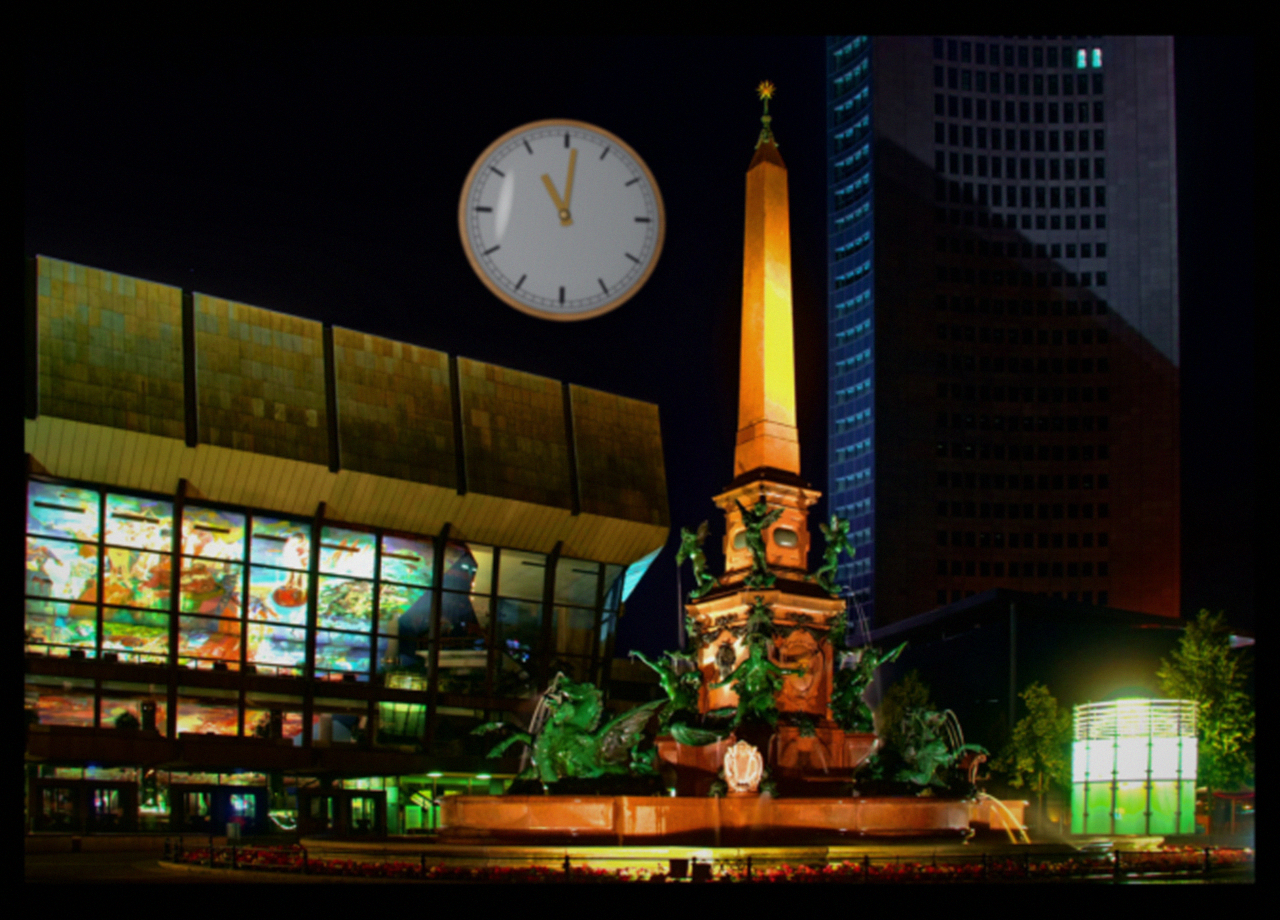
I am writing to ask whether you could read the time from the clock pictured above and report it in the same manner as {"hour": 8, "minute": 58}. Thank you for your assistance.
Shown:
{"hour": 11, "minute": 1}
